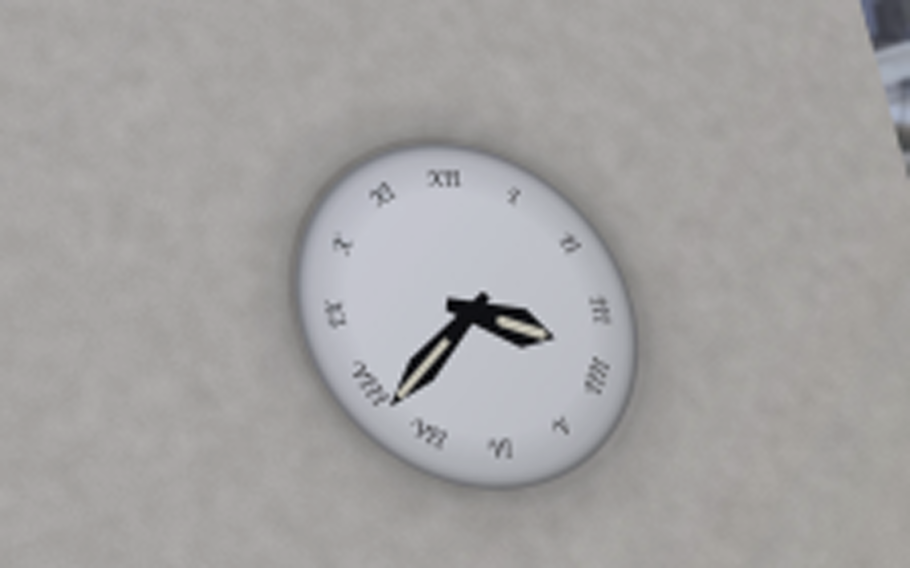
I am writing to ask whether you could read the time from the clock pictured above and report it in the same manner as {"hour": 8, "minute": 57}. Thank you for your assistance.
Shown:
{"hour": 3, "minute": 38}
